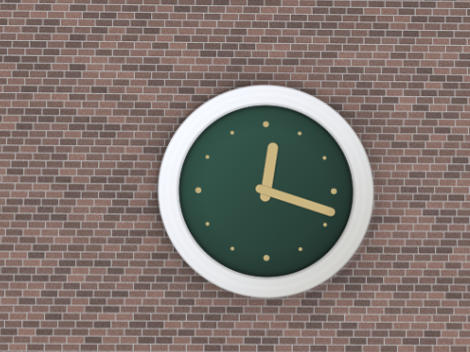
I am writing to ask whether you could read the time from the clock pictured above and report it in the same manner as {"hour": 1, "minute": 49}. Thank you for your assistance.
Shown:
{"hour": 12, "minute": 18}
